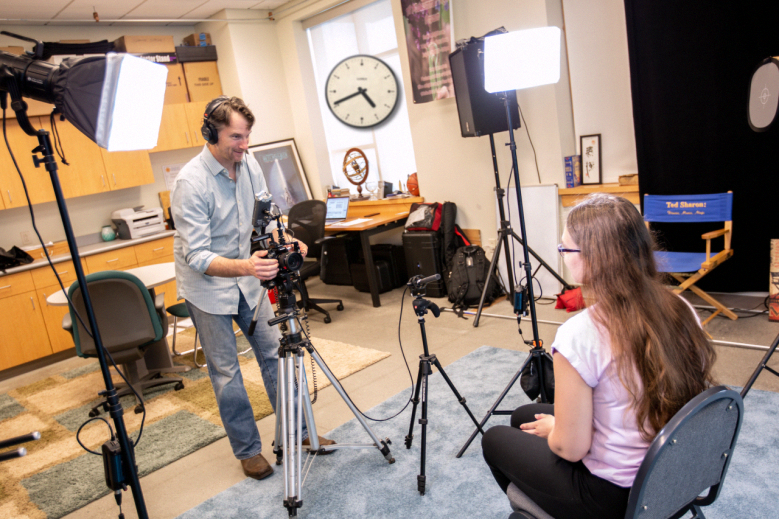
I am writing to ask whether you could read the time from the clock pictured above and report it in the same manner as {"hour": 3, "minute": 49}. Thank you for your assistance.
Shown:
{"hour": 4, "minute": 41}
